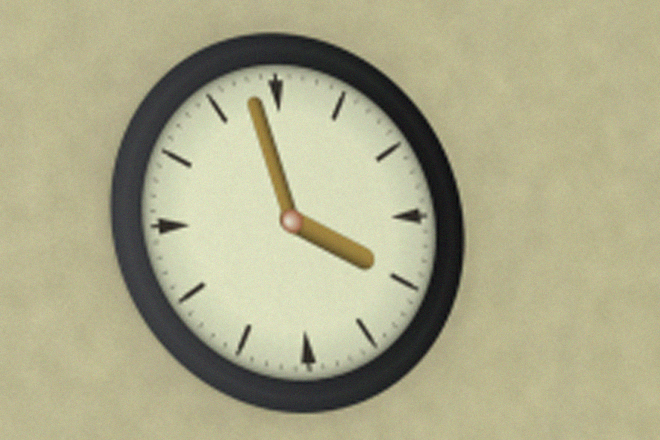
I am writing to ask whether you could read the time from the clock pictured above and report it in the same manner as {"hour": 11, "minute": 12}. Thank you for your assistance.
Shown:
{"hour": 3, "minute": 58}
